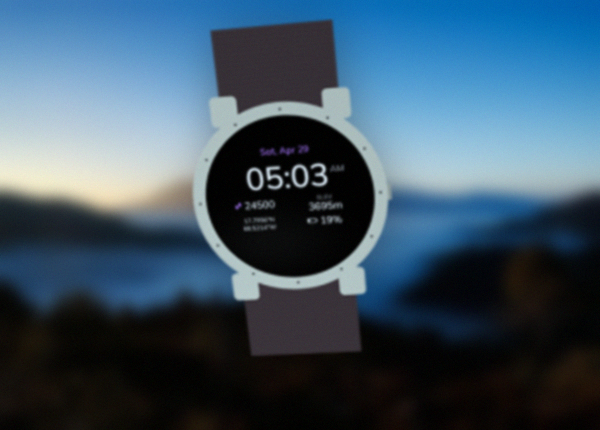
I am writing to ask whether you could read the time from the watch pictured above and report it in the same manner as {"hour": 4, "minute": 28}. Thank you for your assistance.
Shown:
{"hour": 5, "minute": 3}
